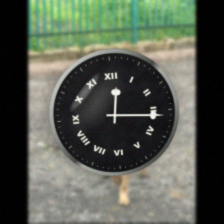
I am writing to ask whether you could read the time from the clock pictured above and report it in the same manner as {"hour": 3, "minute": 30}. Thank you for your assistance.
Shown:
{"hour": 12, "minute": 16}
